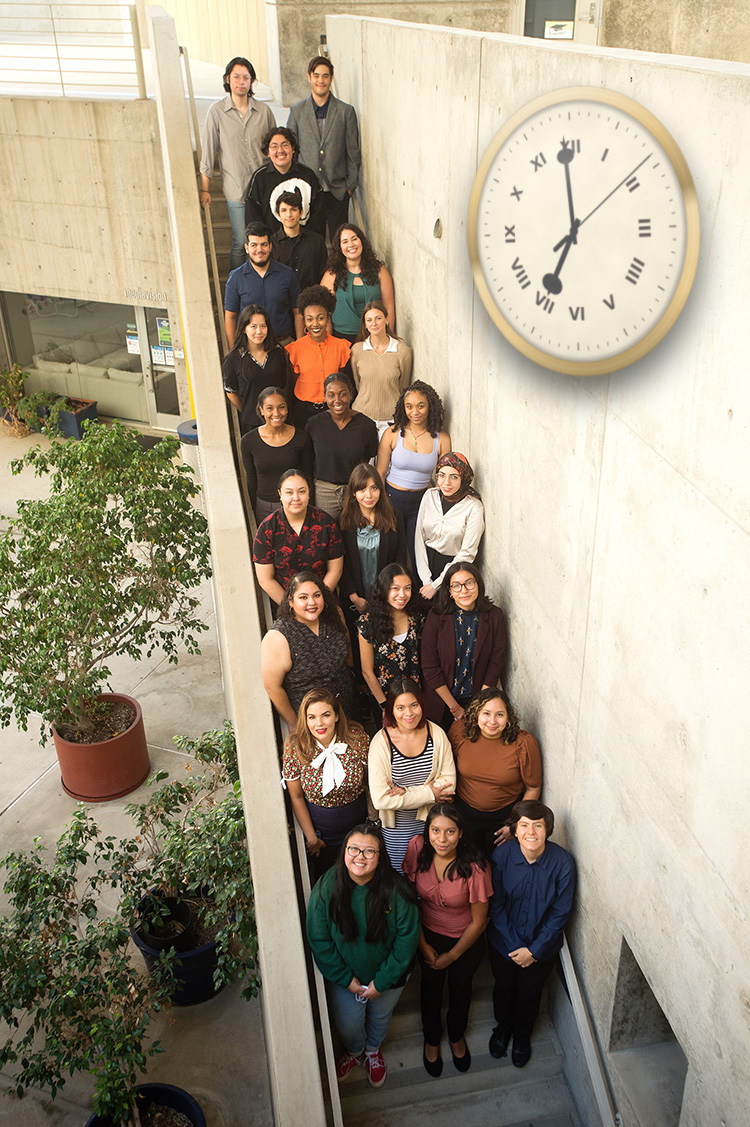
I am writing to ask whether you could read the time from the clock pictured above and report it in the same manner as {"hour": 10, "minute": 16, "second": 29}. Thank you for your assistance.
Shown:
{"hour": 6, "minute": 59, "second": 9}
